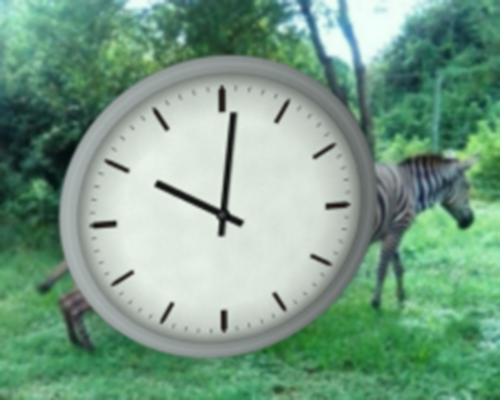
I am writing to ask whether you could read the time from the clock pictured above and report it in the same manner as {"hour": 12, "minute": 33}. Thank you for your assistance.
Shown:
{"hour": 10, "minute": 1}
